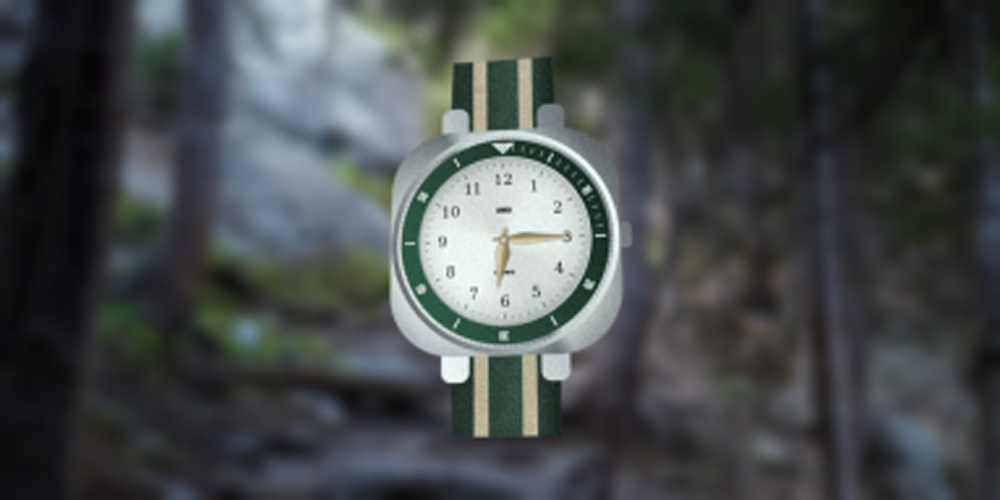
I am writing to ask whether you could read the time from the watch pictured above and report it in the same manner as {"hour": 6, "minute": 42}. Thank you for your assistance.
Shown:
{"hour": 6, "minute": 15}
